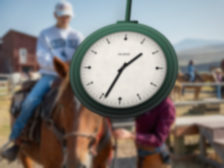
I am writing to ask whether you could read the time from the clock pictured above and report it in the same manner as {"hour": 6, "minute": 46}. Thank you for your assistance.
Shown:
{"hour": 1, "minute": 34}
